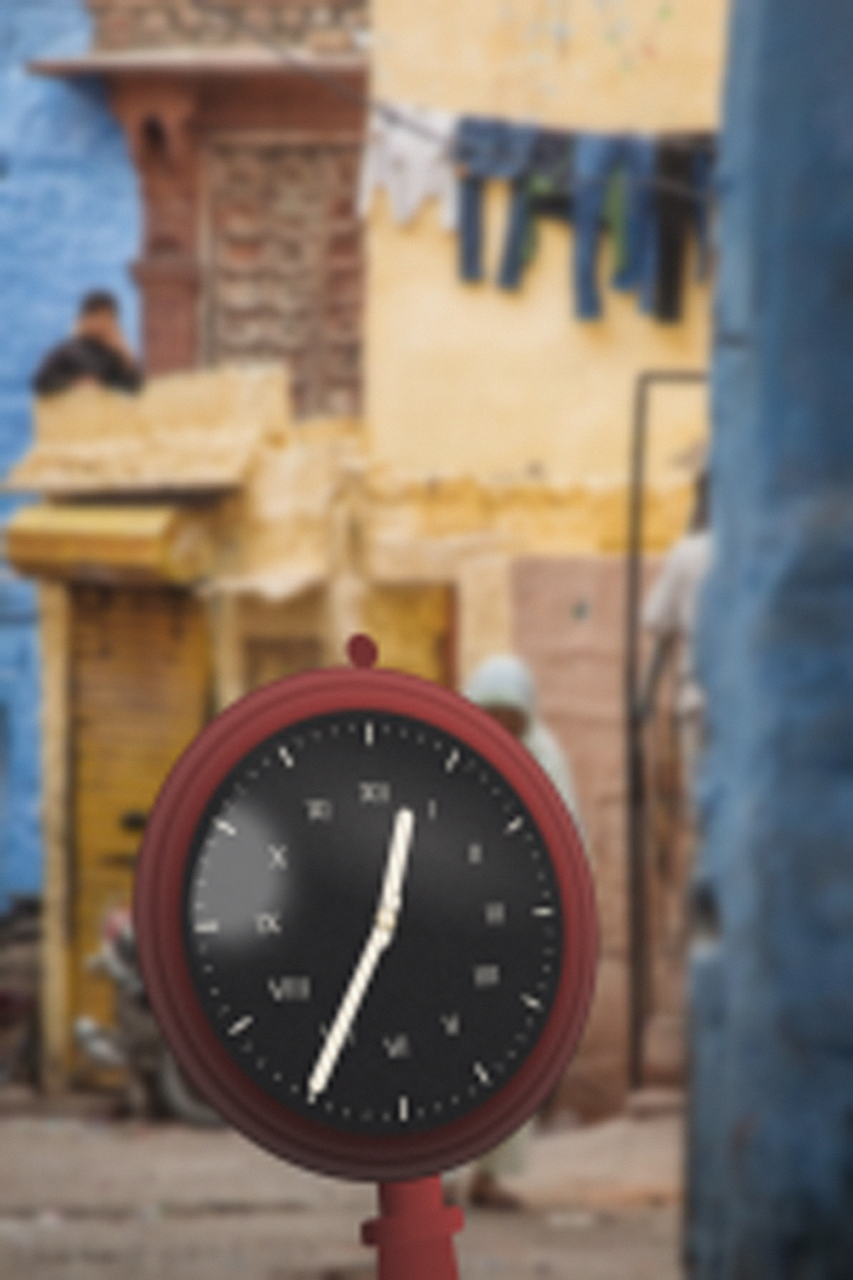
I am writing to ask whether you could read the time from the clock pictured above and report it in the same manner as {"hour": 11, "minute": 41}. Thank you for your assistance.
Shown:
{"hour": 12, "minute": 35}
